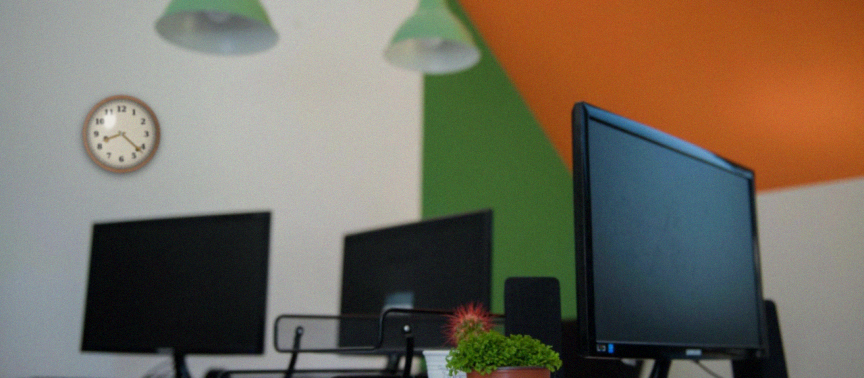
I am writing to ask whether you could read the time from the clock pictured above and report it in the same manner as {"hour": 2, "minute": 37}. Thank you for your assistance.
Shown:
{"hour": 8, "minute": 22}
